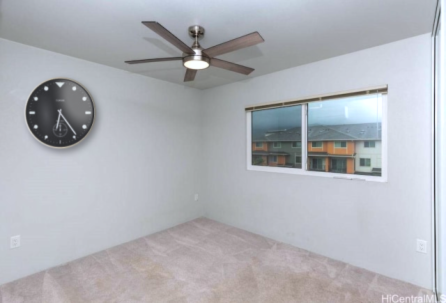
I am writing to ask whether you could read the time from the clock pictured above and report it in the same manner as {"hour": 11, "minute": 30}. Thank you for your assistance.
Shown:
{"hour": 6, "minute": 24}
